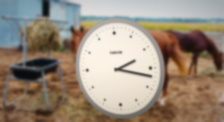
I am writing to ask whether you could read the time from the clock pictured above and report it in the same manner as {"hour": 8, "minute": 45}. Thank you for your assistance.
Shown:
{"hour": 2, "minute": 17}
